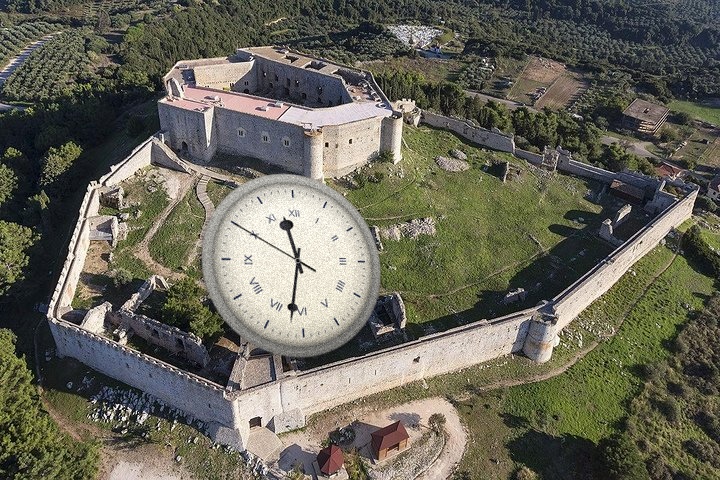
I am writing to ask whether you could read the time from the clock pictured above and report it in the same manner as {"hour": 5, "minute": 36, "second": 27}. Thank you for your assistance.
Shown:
{"hour": 11, "minute": 31, "second": 50}
